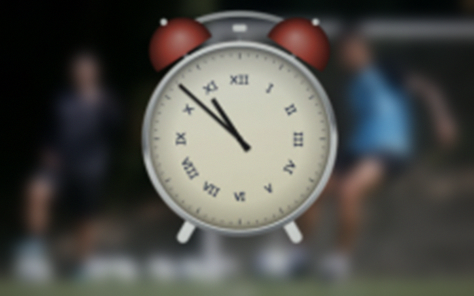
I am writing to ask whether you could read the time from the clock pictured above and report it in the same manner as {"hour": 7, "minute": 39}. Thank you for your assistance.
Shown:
{"hour": 10, "minute": 52}
